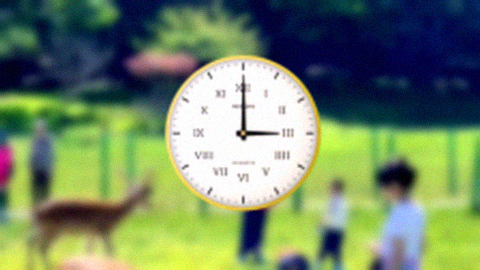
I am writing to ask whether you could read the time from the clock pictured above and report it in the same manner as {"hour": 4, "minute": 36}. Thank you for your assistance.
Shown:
{"hour": 3, "minute": 0}
